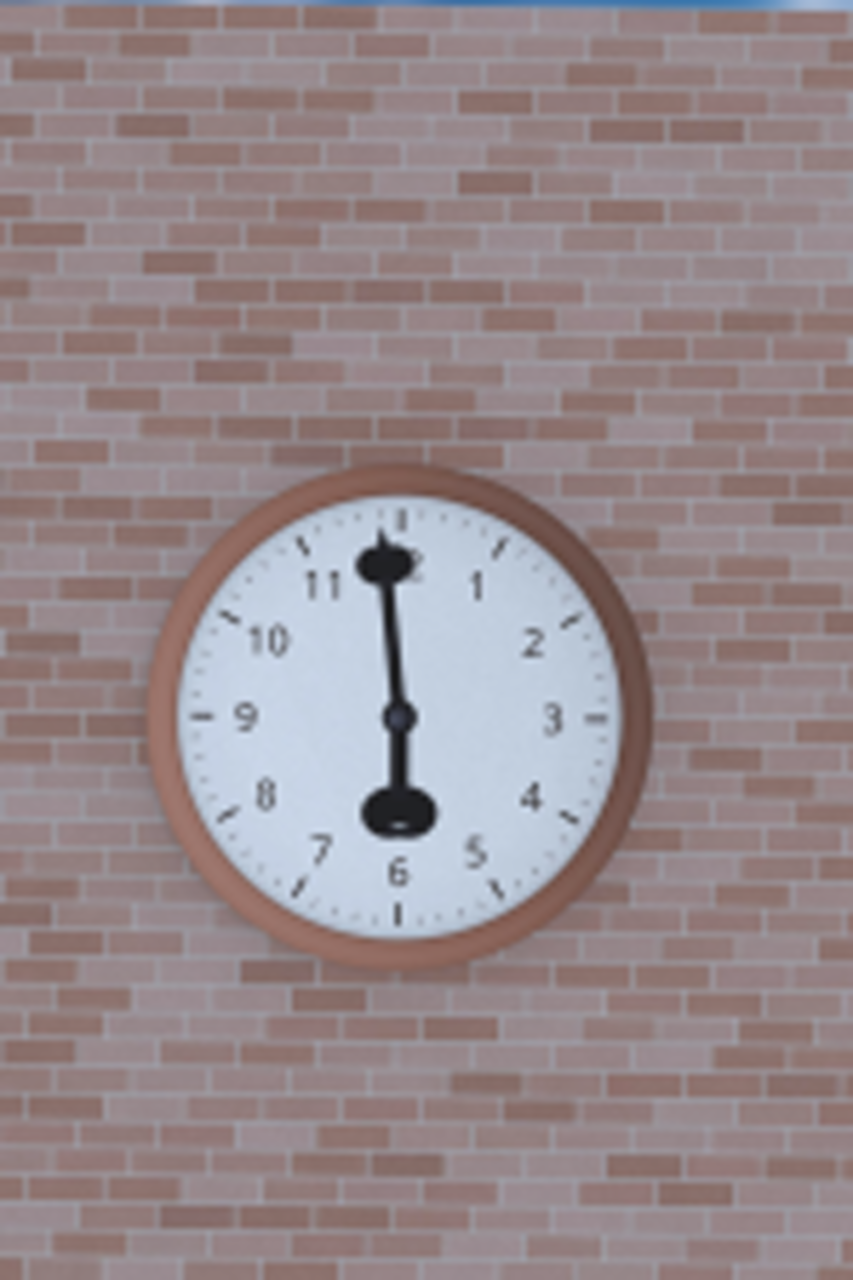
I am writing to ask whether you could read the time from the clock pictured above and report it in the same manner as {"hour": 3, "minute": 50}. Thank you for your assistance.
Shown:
{"hour": 5, "minute": 59}
